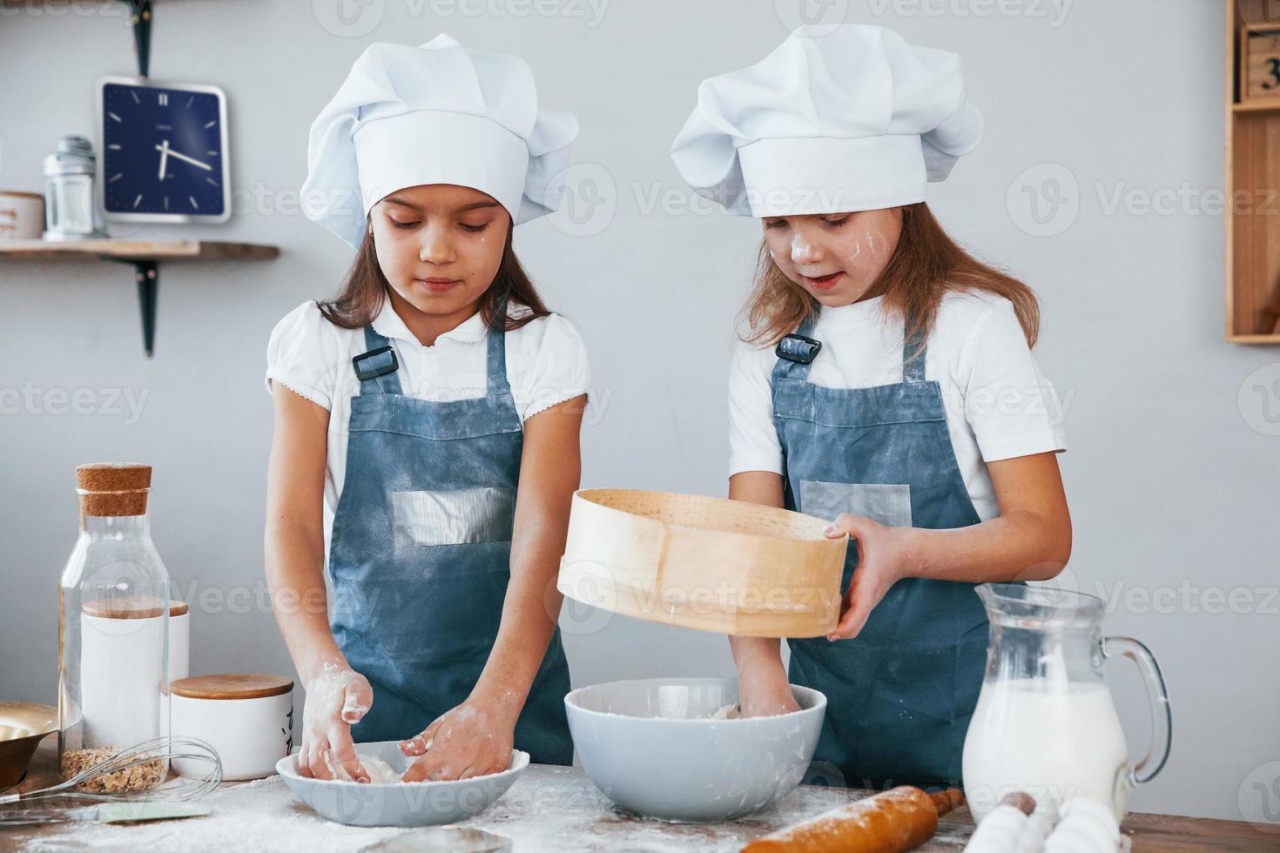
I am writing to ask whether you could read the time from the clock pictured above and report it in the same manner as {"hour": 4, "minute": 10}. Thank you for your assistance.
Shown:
{"hour": 6, "minute": 18}
